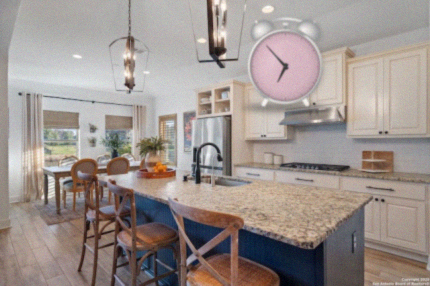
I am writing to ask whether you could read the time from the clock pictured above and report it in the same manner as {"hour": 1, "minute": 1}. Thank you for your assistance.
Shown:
{"hour": 6, "minute": 53}
